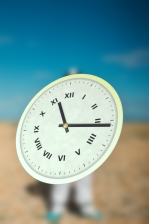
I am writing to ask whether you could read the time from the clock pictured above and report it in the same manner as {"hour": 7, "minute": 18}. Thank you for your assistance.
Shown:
{"hour": 11, "minute": 16}
